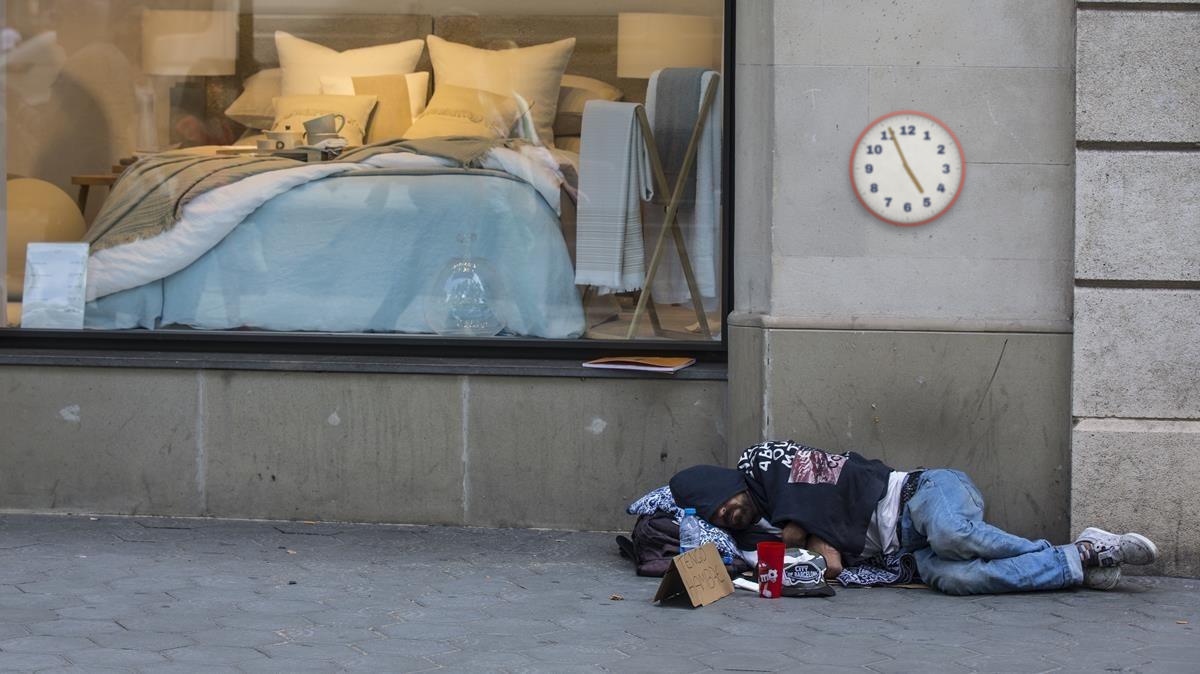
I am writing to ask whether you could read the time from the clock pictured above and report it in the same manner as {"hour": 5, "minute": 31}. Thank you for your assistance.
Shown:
{"hour": 4, "minute": 56}
